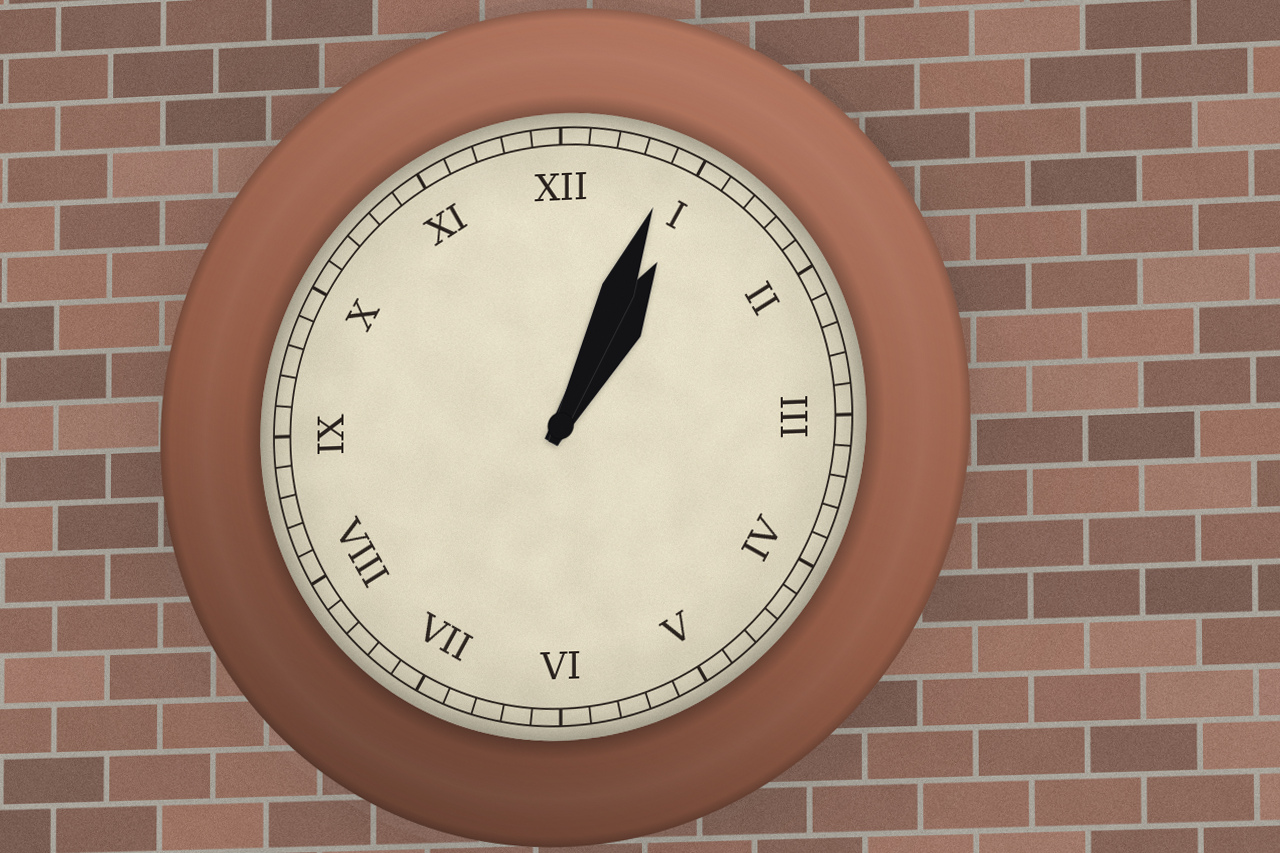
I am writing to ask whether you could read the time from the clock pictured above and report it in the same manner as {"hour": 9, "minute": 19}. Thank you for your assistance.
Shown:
{"hour": 1, "minute": 4}
